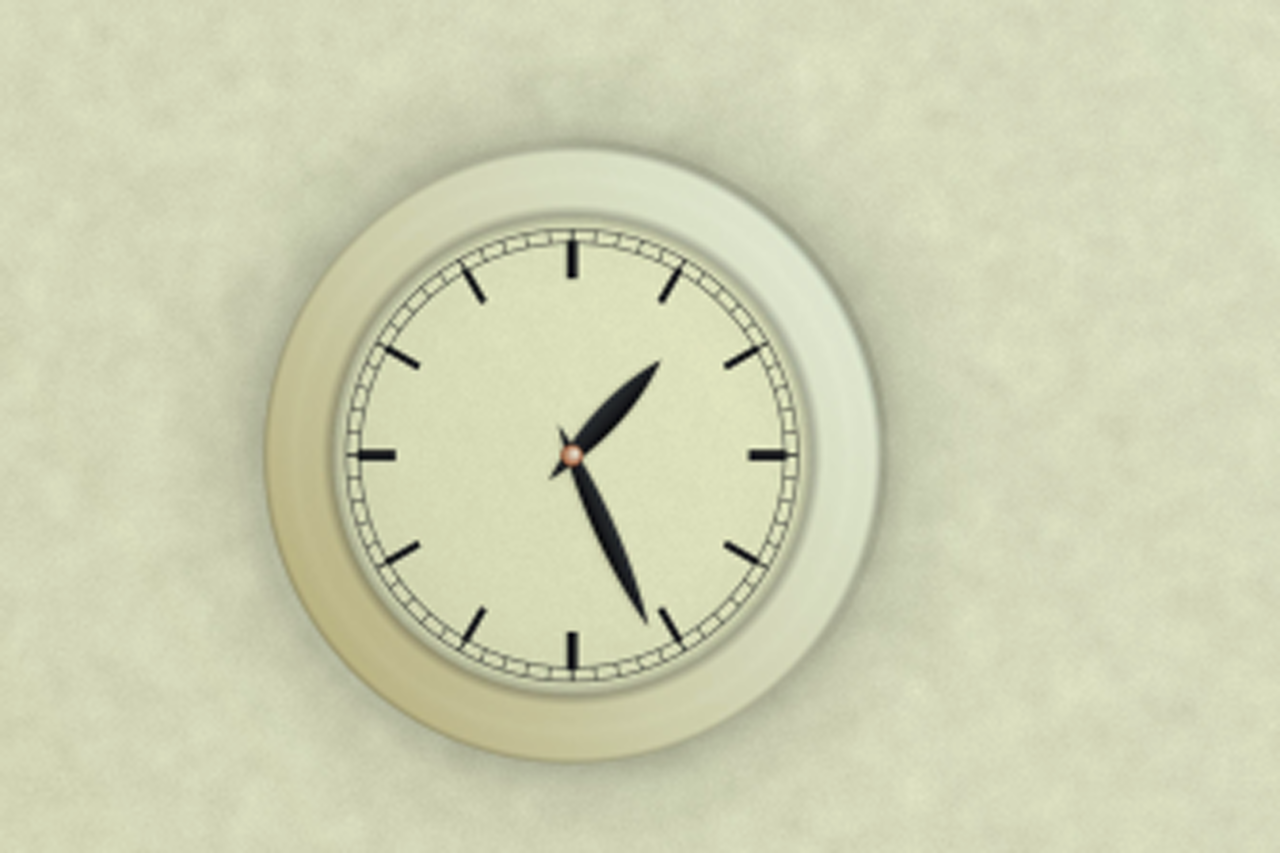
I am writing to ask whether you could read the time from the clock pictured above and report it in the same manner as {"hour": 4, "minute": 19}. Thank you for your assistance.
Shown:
{"hour": 1, "minute": 26}
